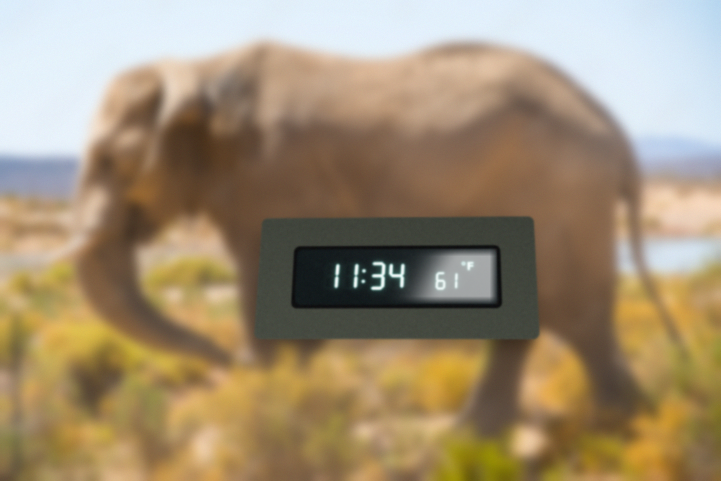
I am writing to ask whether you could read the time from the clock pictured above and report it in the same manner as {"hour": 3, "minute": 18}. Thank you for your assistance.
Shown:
{"hour": 11, "minute": 34}
